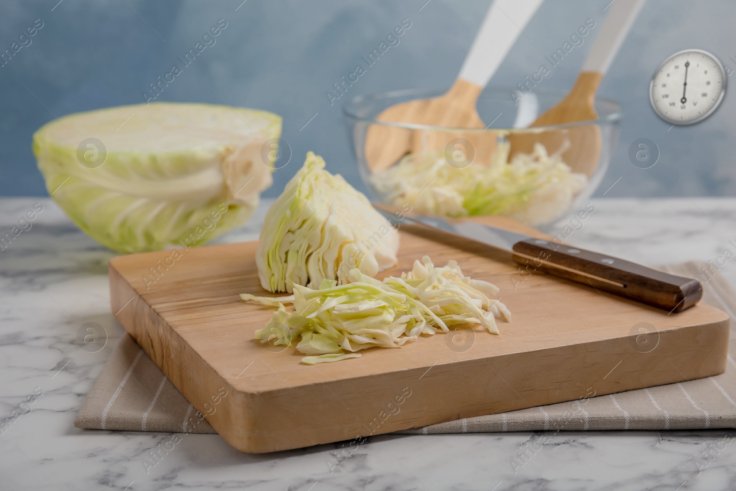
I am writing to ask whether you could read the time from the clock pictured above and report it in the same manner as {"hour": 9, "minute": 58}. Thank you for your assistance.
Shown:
{"hour": 6, "minute": 0}
